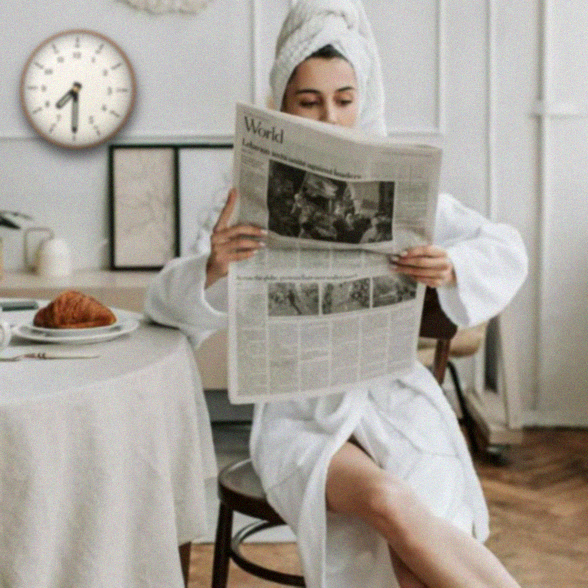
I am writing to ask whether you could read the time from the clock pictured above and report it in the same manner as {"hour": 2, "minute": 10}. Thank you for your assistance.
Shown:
{"hour": 7, "minute": 30}
